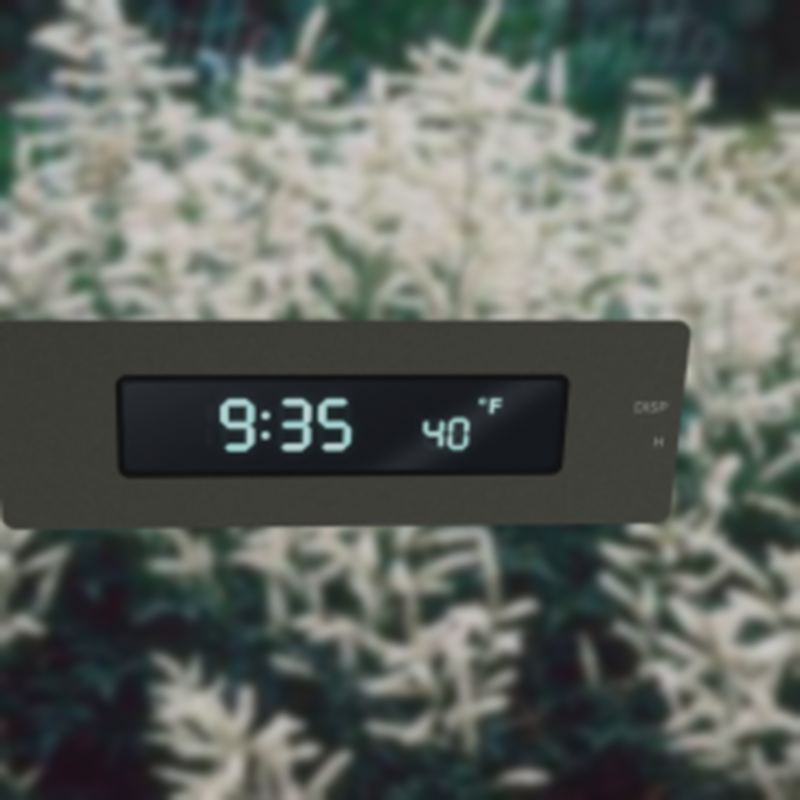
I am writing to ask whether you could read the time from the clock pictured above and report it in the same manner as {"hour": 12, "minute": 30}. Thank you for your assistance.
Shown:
{"hour": 9, "minute": 35}
